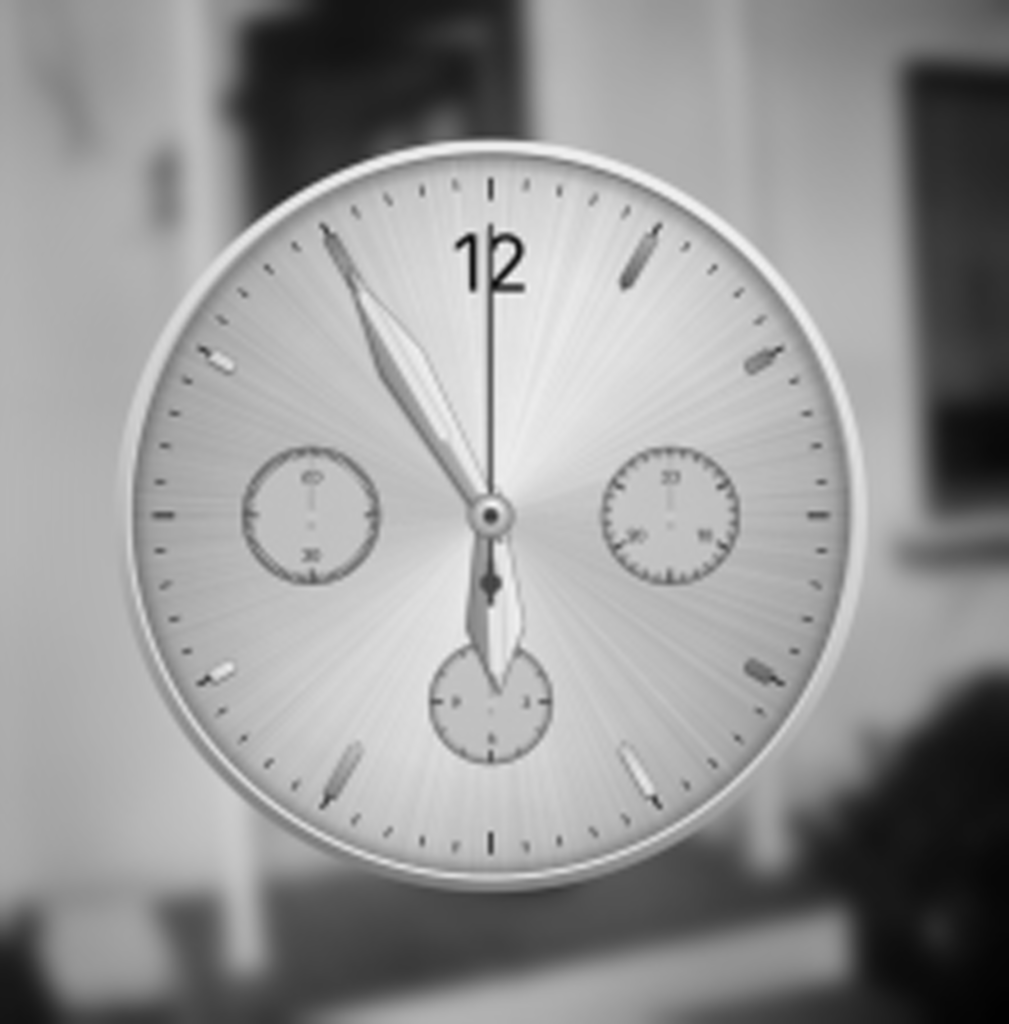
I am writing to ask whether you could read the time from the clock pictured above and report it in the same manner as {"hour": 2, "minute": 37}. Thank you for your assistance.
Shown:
{"hour": 5, "minute": 55}
